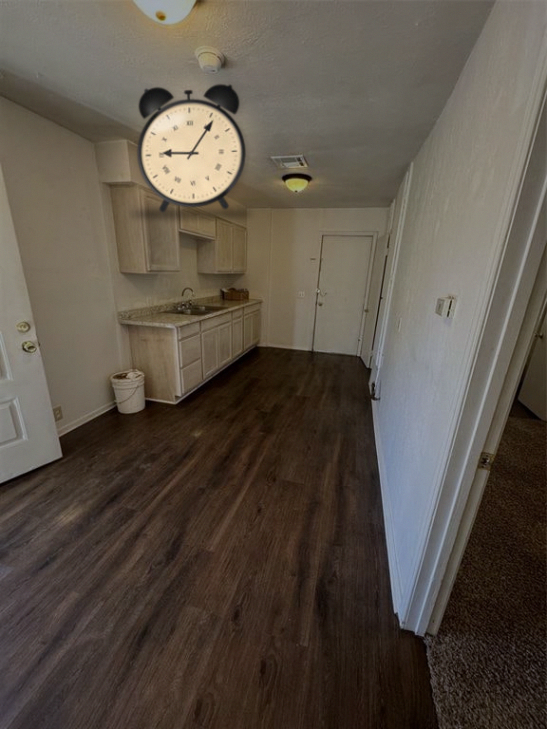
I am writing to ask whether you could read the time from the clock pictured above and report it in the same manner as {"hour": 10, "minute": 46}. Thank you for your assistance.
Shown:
{"hour": 9, "minute": 6}
